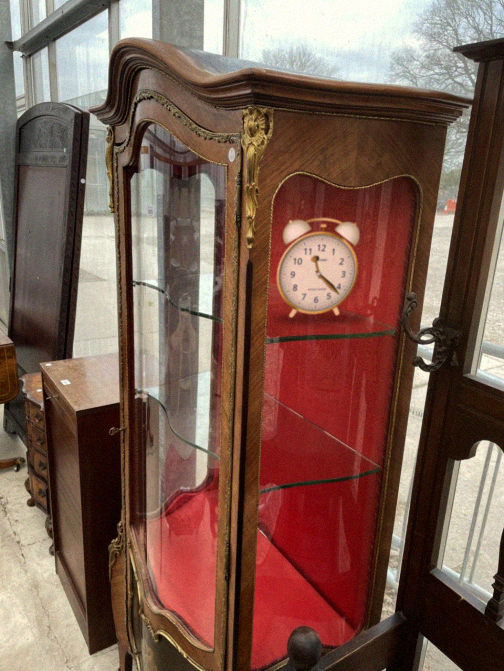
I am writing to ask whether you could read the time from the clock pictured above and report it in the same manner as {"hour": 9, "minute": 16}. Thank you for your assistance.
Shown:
{"hour": 11, "minute": 22}
